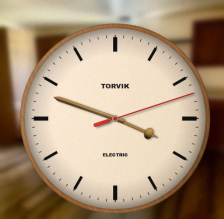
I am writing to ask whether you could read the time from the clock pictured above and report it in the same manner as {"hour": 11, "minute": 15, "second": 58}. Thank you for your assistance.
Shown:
{"hour": 3, "minute": 48, "second": 12}
